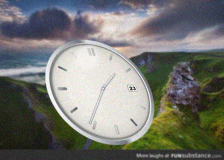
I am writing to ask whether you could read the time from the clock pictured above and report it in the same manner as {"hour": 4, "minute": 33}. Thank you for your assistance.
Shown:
{"hour": 1, "minute": 36}
